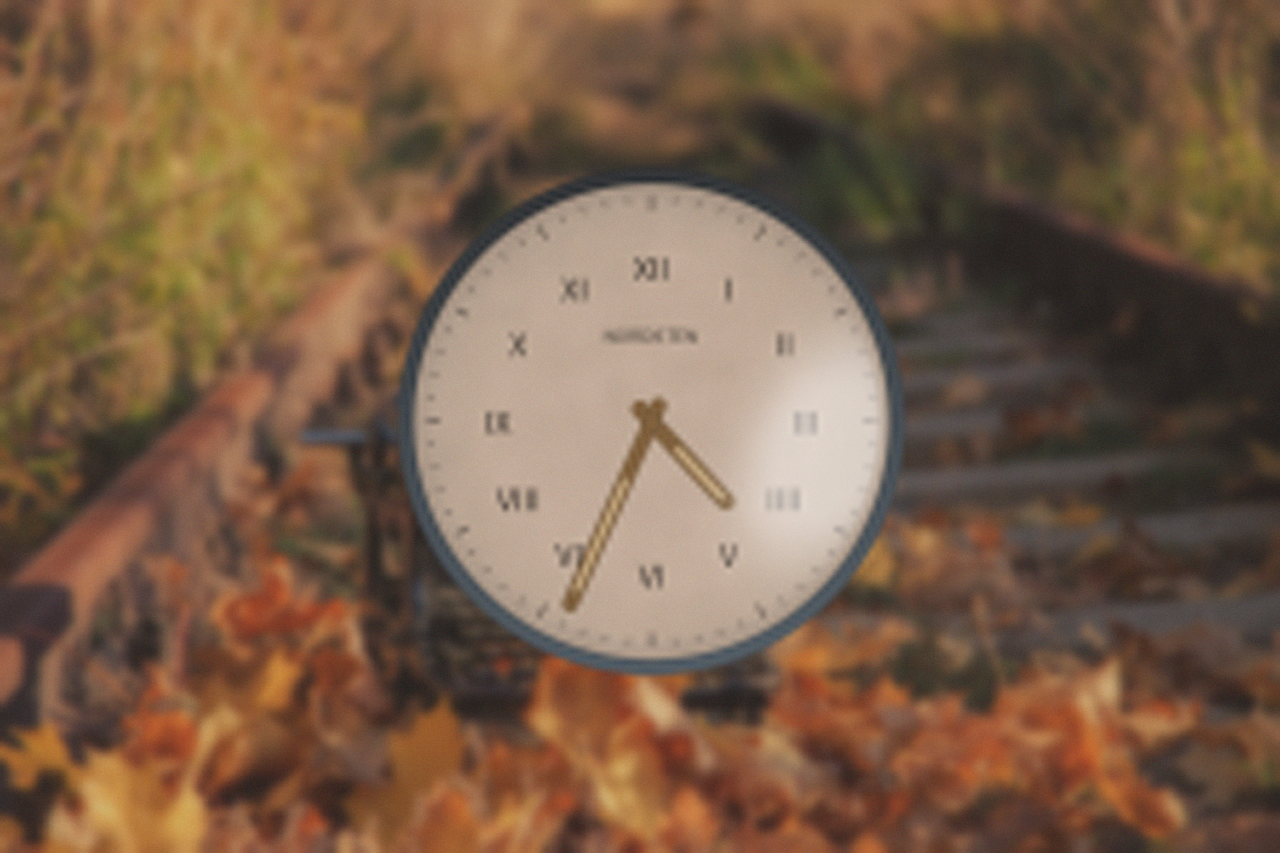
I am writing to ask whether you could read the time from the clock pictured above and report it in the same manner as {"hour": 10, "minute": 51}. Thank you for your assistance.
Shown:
{"hour": 4, "minute": 34}
